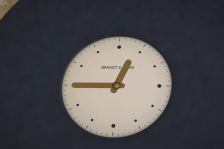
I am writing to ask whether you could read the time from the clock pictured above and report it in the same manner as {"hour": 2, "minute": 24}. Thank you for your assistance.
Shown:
{"hour": 12, "minute": 45}
